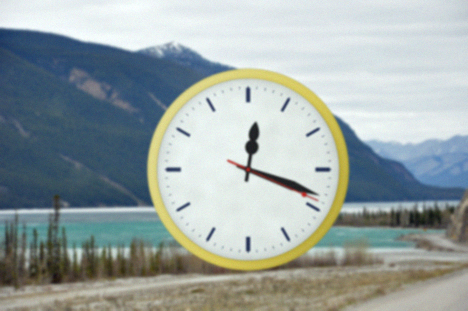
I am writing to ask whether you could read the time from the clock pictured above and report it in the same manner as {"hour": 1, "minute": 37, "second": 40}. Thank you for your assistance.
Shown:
{"hour": 12, "minute": 18, "second": 19}
